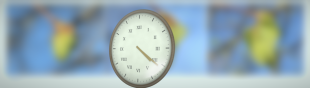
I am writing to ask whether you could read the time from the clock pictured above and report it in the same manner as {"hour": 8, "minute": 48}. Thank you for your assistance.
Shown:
{"hour": 4, "minute": 21}
